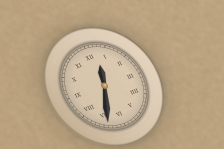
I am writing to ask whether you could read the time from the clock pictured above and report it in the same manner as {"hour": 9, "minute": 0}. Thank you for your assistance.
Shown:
{"hour": 12, "minute": 34}
